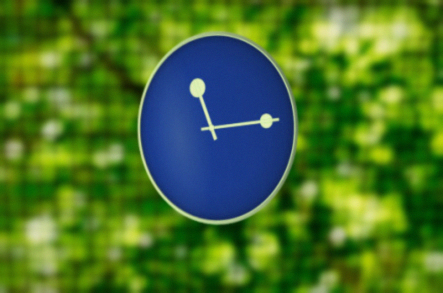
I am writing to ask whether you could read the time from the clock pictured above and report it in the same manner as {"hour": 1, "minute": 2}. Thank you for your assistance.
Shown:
{"hour": 11, "minute": 14}
